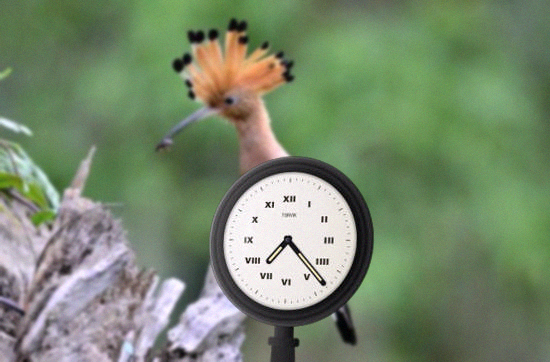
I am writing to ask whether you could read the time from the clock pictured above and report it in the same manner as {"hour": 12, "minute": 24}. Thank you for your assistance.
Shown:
{"hour": 7, "minute": 23}
